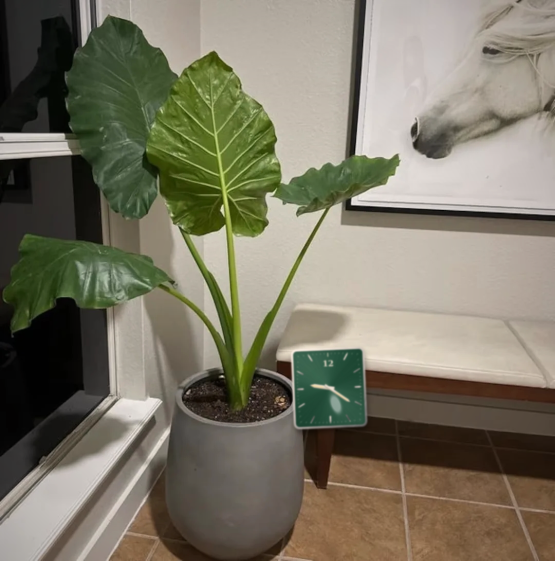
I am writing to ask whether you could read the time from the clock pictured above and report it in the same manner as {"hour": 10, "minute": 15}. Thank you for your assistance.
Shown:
{"hour": 9, "minute": 21}
